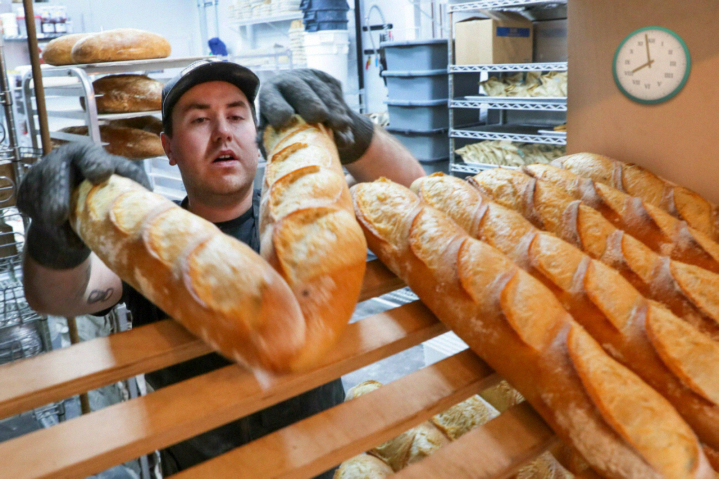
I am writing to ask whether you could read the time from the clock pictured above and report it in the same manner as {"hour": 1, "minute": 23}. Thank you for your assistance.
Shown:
{"hour": 7, "minute": 58}
